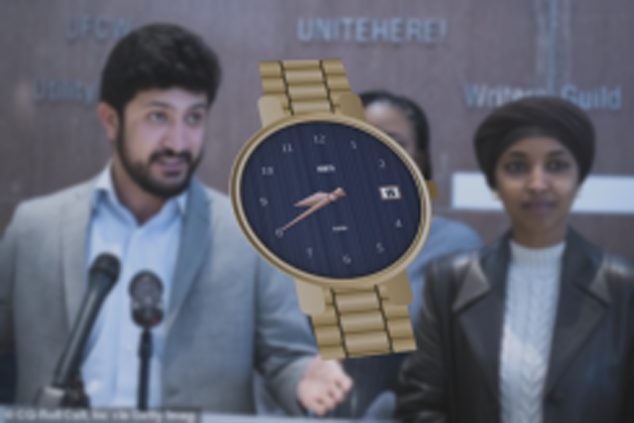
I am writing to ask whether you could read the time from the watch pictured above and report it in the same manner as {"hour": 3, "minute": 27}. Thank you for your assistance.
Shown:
{"hour": 8, "minute": 40}
